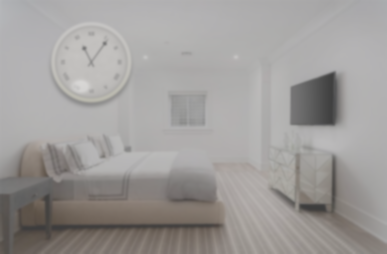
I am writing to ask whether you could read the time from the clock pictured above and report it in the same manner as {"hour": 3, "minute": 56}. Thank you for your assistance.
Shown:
{"hour": 11, "minute": 6}
